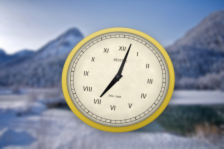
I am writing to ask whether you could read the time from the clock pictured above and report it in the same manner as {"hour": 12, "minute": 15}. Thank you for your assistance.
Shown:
{"hour": 7, "minute": 2}
